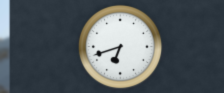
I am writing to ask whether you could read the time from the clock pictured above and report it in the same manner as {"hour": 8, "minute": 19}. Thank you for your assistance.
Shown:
{"hour": 6, "minute": 42}
